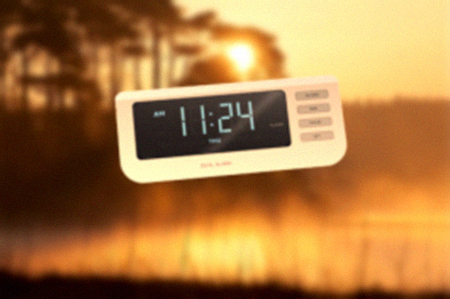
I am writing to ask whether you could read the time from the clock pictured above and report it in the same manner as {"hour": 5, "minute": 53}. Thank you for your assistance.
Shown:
{"hour": 11, "minute": 24}
